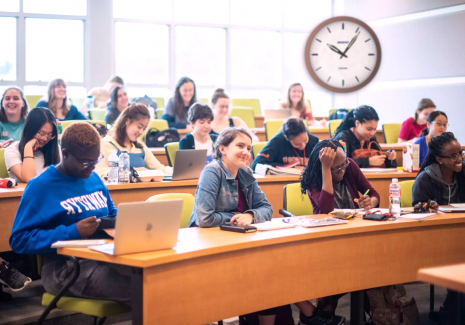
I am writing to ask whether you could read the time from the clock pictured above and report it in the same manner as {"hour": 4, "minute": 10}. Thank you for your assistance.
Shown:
{"hour": 10, "minute": 6}
